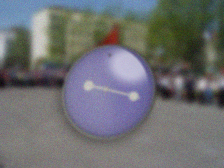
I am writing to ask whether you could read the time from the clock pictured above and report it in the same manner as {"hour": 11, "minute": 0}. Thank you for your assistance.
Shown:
{"hour": 9, "minute": 17}
